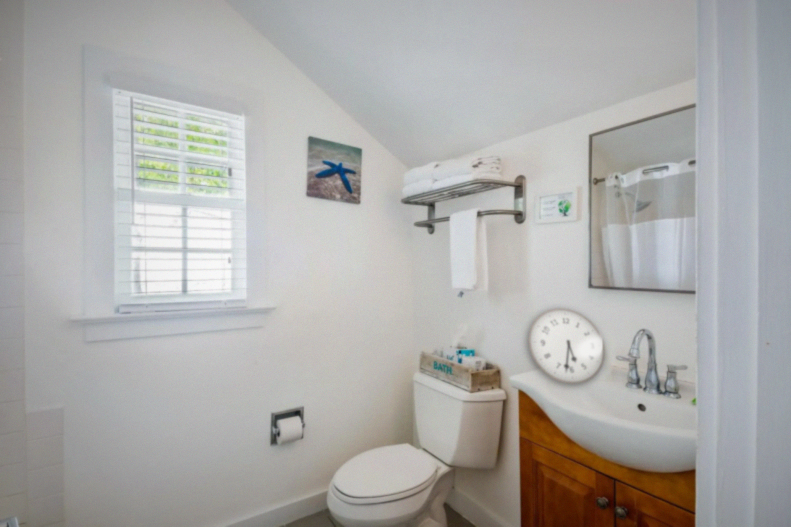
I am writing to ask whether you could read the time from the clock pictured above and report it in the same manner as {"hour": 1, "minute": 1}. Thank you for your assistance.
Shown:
{"hour": 5, "minute": 32}
